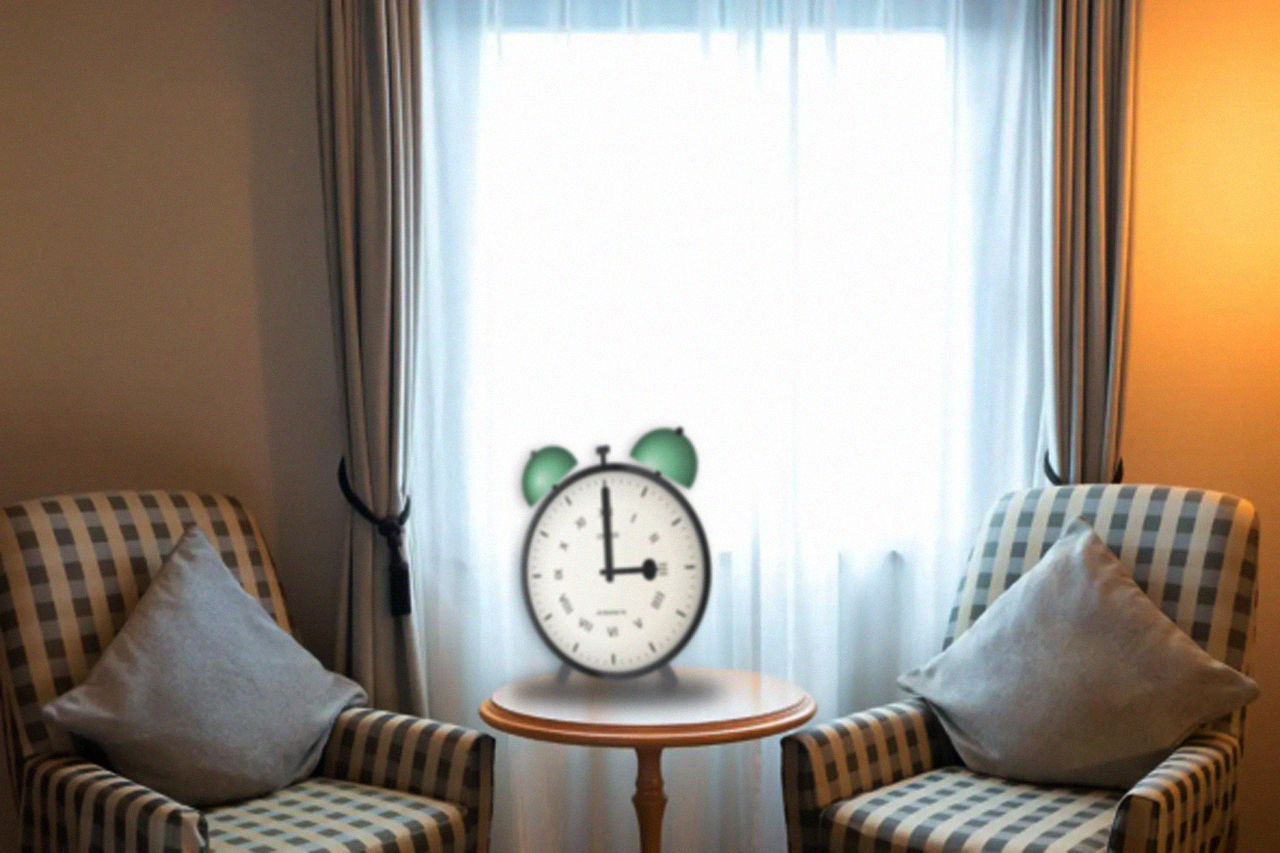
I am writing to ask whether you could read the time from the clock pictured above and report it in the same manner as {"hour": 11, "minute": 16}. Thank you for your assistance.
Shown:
{"hour": 3, "minute": 0}
